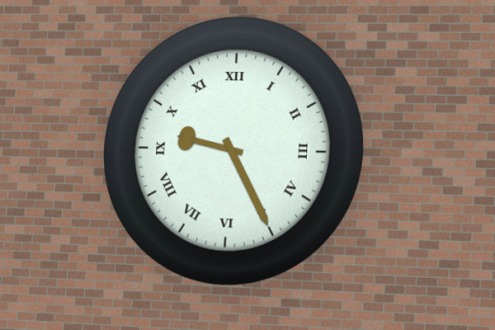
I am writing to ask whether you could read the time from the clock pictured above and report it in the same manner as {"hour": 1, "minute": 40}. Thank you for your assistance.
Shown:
{"hour": 9, "minute": 25}
